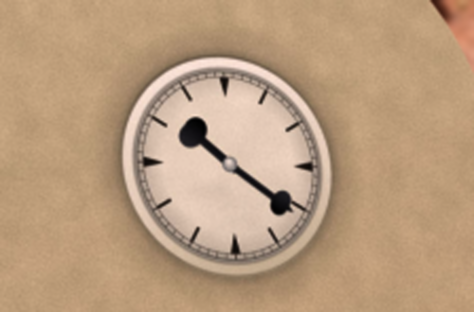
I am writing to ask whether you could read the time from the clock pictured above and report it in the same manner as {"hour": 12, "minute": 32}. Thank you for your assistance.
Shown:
{"hour": 10, "minute": 21}
